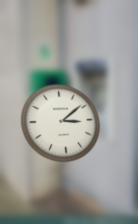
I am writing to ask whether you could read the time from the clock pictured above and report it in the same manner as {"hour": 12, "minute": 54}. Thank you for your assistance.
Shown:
{"hour": 3, "minute": 9}
